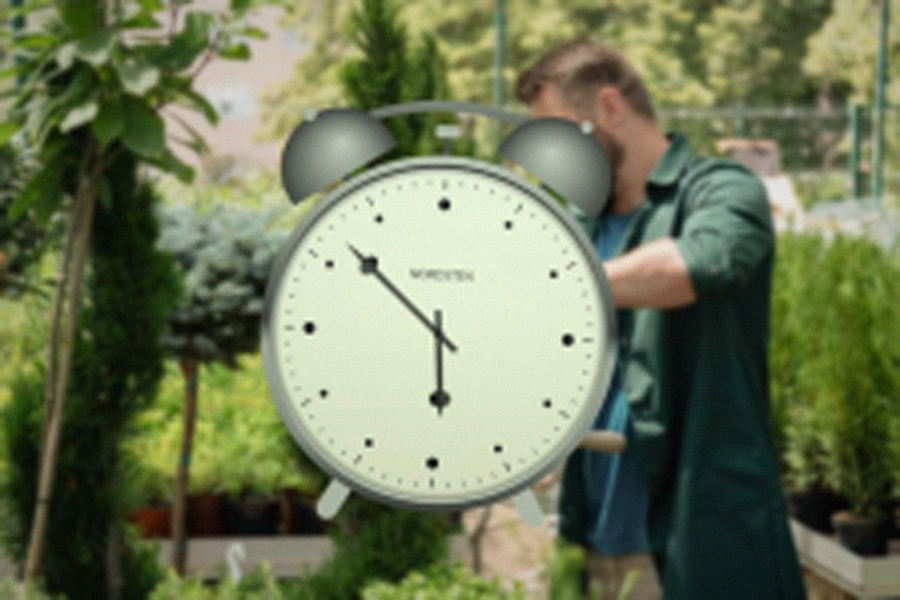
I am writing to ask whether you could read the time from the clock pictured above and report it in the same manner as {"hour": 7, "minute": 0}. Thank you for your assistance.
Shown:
{"hour": 5, "minute": 52}
